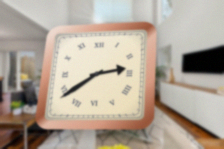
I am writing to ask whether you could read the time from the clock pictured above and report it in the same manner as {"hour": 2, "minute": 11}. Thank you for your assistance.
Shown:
{"hour": 2, "minute": 39}
